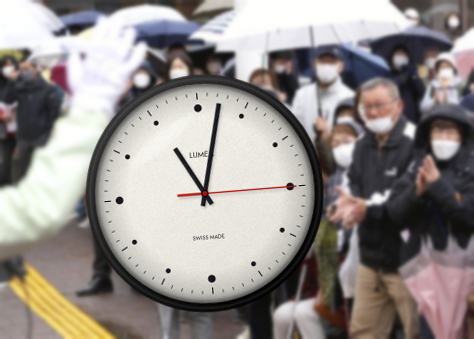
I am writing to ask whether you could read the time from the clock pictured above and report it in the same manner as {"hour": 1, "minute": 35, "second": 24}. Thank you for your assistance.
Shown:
{"hour": 11, "minute": 2, "second": 15}
